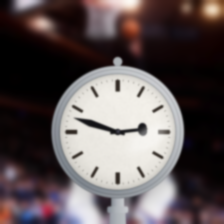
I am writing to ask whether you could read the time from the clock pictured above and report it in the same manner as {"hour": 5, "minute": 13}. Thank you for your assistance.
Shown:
{"hour": 2, "minute": 48}
